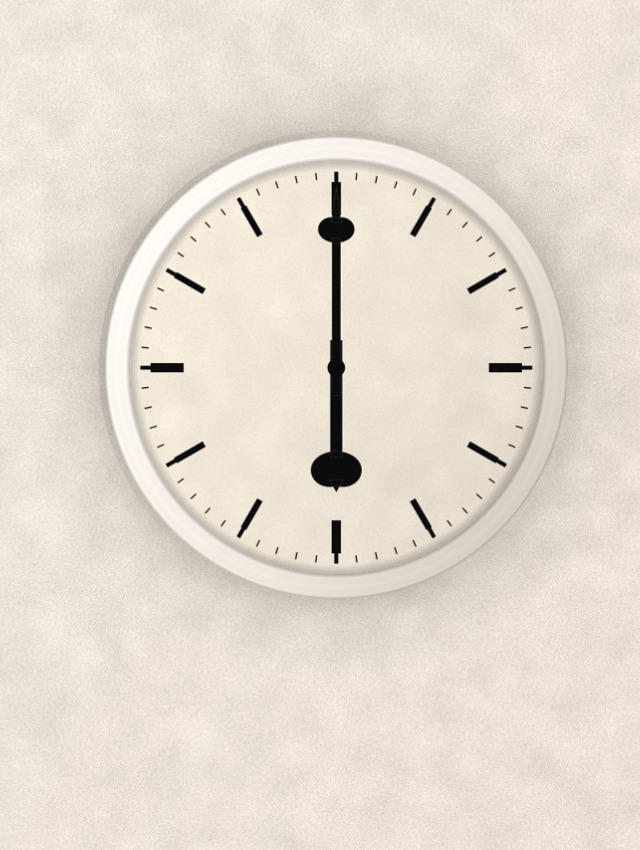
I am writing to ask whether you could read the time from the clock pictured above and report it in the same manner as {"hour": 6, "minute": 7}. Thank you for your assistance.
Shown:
{"hour": 6, "minute": 0}
